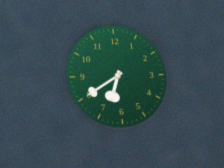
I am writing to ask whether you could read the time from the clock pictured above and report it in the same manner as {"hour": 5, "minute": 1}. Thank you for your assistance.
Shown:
{"hour": 6, "minute": 40}
